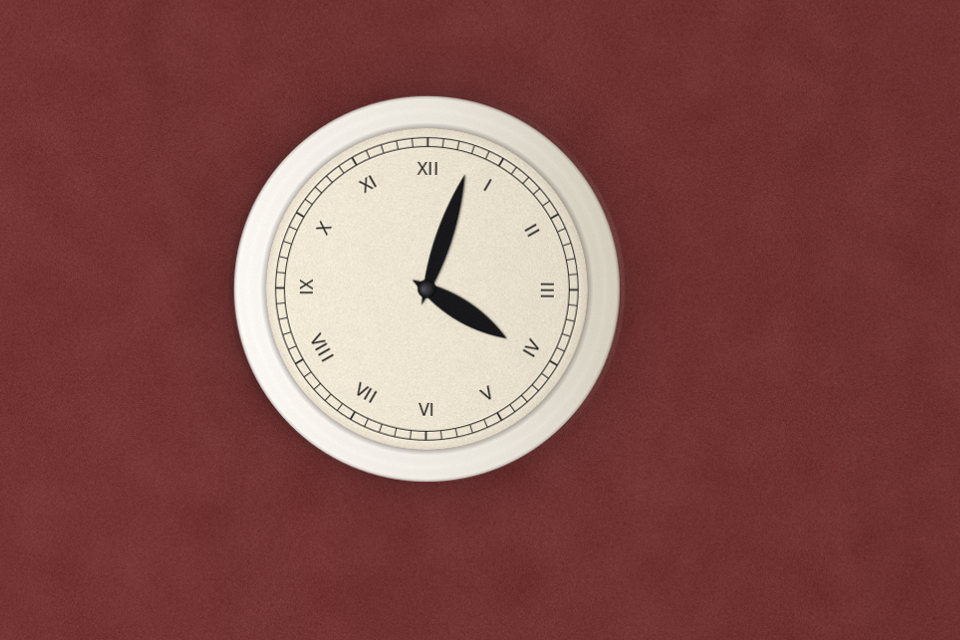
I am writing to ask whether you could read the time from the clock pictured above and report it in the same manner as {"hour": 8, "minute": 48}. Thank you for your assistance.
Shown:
{"hour": 4, "minute": 3}
